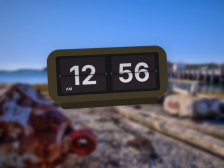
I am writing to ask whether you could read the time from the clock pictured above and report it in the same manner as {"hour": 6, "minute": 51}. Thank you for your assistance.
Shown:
{"hour": 12, "minute": 56}
